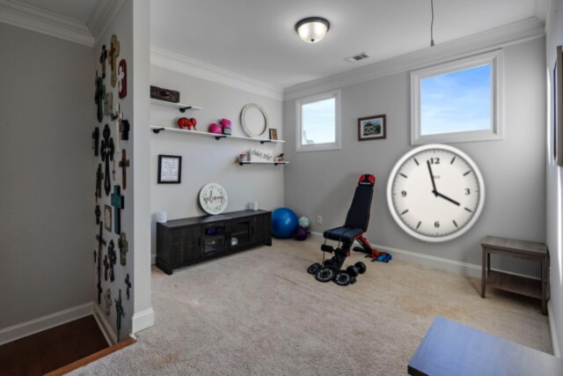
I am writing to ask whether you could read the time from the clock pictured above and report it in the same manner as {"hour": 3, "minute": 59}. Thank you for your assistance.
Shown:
{"hour": 3, "minute": 58}
